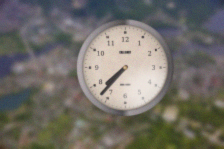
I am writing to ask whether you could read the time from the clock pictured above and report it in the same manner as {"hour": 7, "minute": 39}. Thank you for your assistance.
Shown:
{"hour": 7, "minute": 37}
